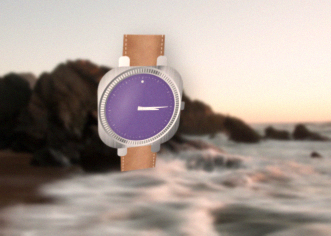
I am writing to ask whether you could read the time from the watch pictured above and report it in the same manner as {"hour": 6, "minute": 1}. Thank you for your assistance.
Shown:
{"hour": 3, "minute": 15}
